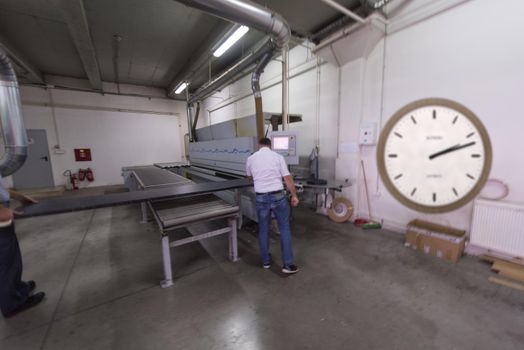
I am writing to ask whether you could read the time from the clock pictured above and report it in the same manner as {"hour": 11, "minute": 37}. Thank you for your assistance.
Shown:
{"hour": 2, "minute": 12}
